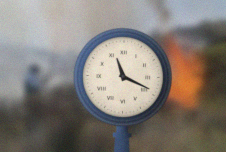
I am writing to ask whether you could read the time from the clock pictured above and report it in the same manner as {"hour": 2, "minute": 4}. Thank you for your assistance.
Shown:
{"hour": 11, "minute": 19}
